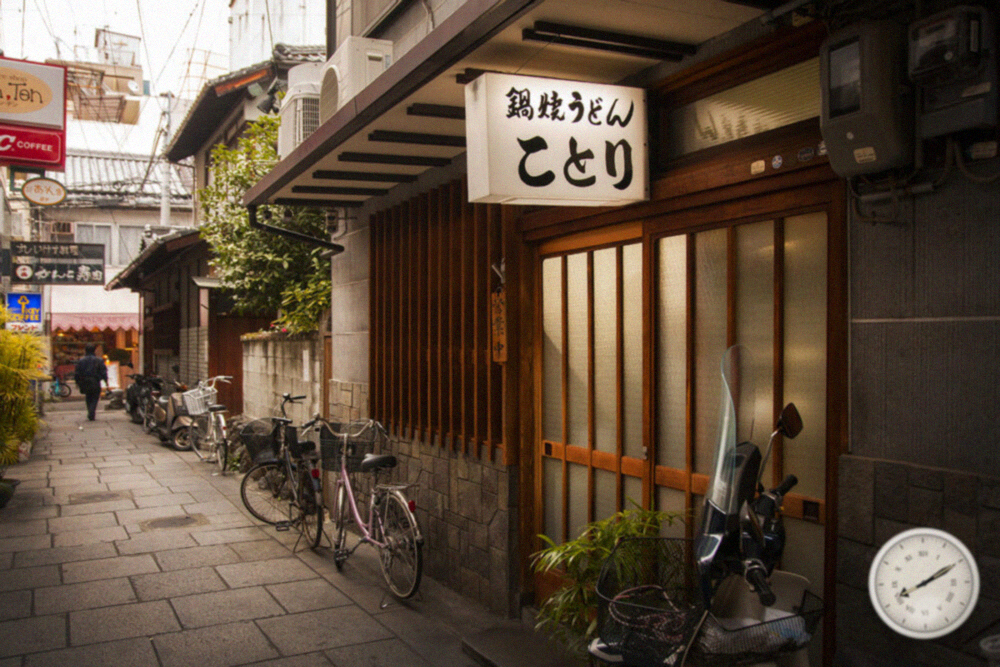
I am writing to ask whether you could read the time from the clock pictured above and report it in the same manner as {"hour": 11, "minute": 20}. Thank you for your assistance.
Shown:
{"hour": 8, "minute": 10}
